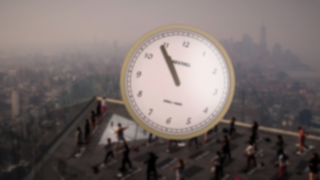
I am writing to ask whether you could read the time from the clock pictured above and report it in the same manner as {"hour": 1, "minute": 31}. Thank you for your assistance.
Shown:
{"hour": 10, "minute": 54}
